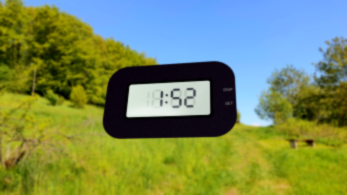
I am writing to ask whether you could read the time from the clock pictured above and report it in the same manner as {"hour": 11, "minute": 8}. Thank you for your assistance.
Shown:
{"hour": 1, "minute": 52}
